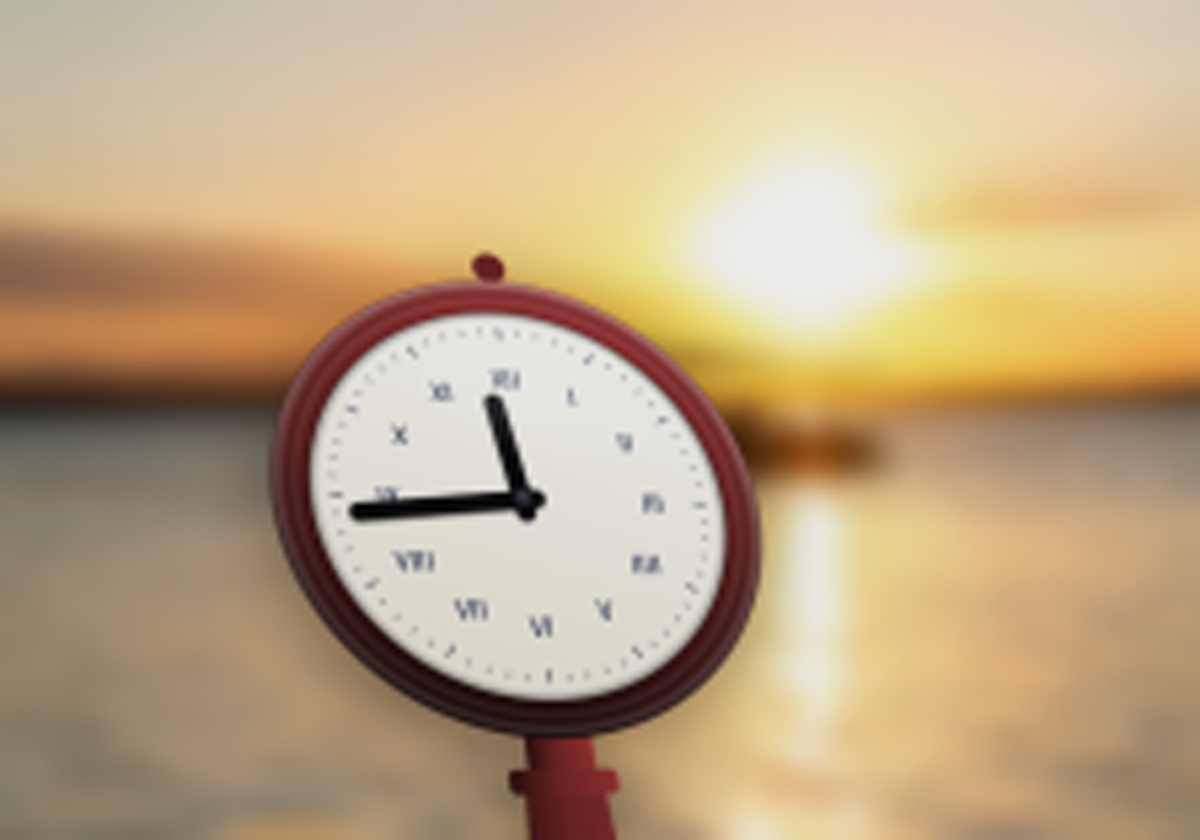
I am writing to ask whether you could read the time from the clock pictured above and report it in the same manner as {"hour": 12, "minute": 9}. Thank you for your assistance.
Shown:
{"hour": 11, "minute": 44}
